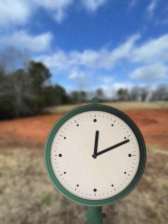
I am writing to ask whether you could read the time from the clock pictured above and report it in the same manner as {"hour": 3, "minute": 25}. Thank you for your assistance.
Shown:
{"hour": 12, "minute": 11}
